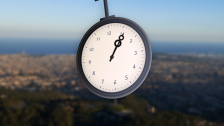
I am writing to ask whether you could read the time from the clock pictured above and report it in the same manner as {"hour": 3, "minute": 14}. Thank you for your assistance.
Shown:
{"hour": 1, "minute": 6}
